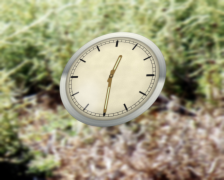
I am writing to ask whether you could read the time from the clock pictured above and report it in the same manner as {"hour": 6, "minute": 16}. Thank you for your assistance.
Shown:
{"hour": 12, "minute": 30}
